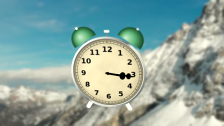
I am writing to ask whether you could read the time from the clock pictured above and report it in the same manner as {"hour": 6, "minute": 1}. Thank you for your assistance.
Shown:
{"hour": 3, "minute": 16}
